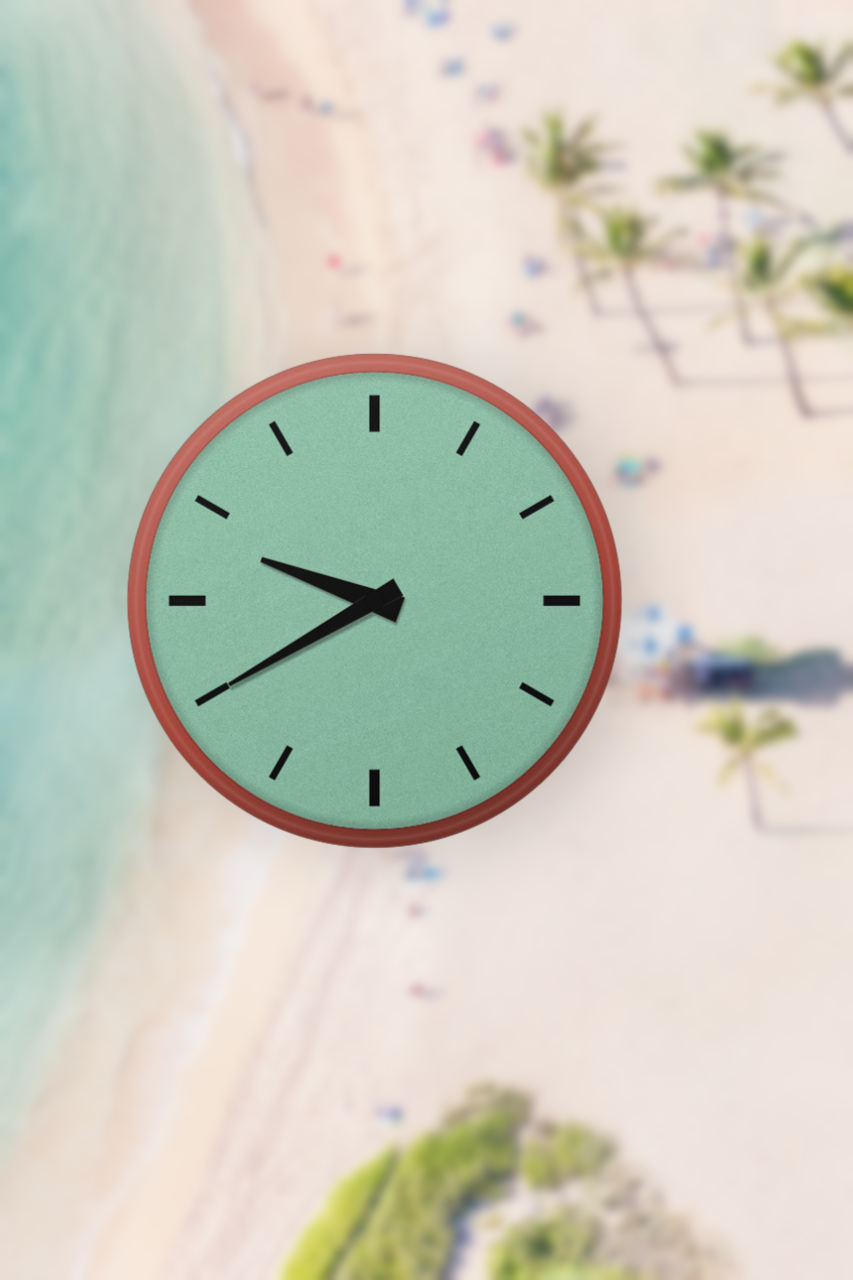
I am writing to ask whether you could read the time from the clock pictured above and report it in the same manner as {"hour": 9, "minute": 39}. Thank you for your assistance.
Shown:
{"hour": 9, "minute": 40}
